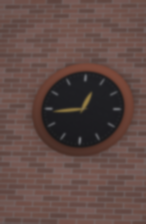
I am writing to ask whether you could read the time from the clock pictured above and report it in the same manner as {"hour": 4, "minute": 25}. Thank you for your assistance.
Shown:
{"hour": 12, "minute": 44}
